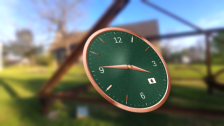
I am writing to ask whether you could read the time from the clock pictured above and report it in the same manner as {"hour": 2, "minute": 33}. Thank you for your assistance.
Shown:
{"hour": 3, "minute": 46}
